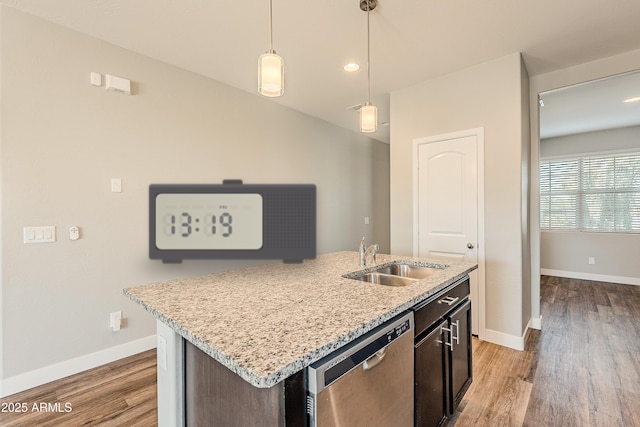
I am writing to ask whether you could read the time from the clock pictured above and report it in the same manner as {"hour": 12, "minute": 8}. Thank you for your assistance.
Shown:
{"hour": 13, "minute": 19}
